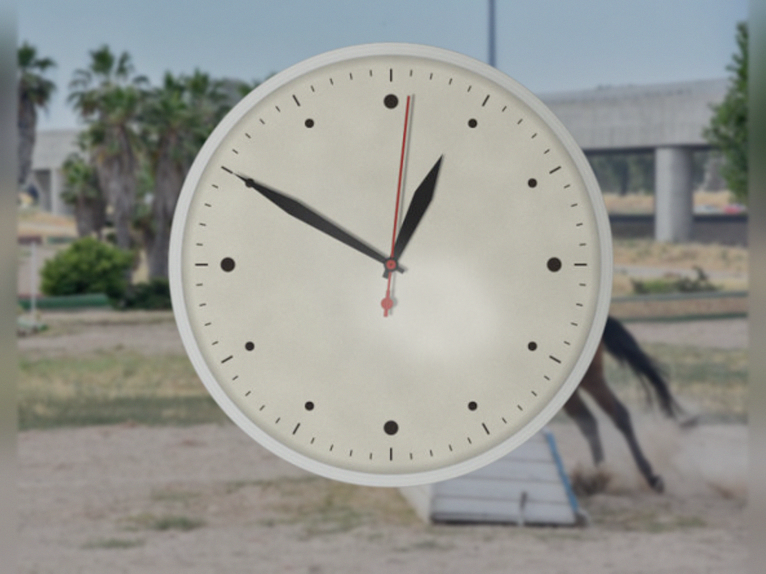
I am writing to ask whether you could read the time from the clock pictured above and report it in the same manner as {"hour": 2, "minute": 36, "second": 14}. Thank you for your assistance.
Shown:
{"hour": 12, "minute": 50, "second": 1}
